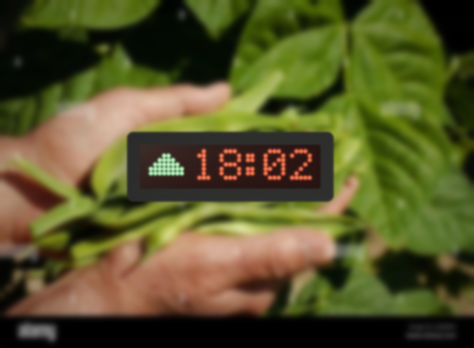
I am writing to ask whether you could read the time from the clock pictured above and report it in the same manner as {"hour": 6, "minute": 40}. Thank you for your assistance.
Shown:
{"hour": 18, "minute": 2}
